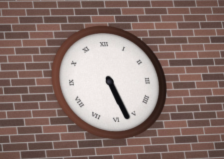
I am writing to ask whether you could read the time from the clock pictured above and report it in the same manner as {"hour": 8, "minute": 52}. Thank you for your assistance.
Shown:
{"hour": 5, "minute": 27}
